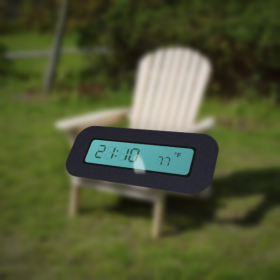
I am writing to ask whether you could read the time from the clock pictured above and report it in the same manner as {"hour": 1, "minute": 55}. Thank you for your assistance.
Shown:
{"hour": 21, "minute": 10}
